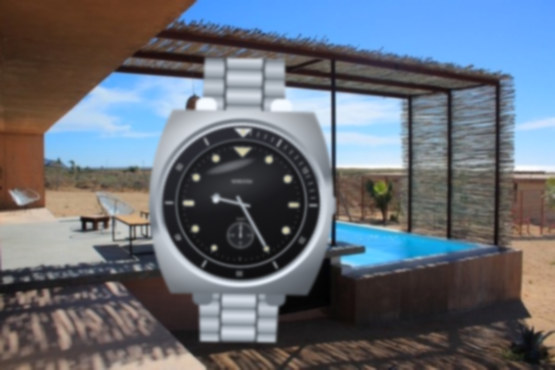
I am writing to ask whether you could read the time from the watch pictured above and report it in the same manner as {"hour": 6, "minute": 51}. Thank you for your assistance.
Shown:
{"hour": 9, "minute": 25}
